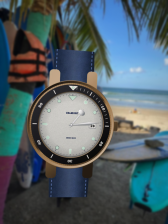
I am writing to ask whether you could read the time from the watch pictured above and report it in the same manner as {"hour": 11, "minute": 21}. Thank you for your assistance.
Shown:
{"hour": 1, "minute": 14}
